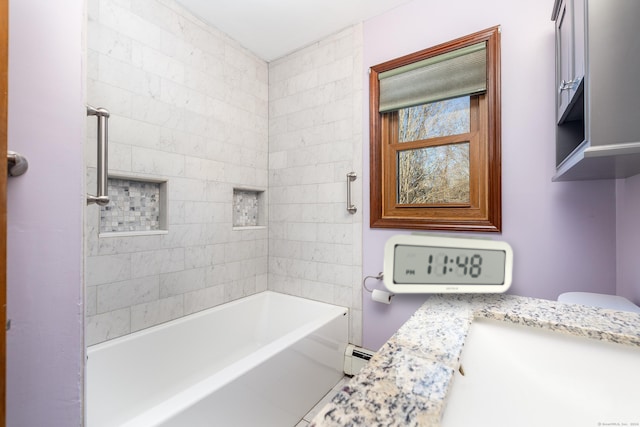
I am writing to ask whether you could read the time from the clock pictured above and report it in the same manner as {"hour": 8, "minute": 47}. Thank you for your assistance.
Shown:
{"hour": 11, "minute": 48}
